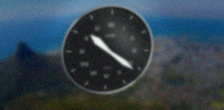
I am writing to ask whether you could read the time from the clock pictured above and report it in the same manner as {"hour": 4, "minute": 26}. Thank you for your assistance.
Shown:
{"hour": 10, "minute": 21}
